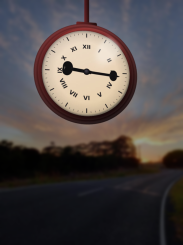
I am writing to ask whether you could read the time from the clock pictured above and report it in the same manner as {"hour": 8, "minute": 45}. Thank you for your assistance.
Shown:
{"hour": 9, "minute": 16}
